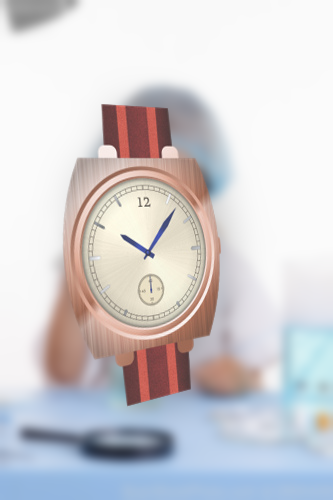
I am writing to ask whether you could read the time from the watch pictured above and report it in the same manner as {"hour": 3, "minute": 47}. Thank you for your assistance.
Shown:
{"hour": 10, "minute": 7}
